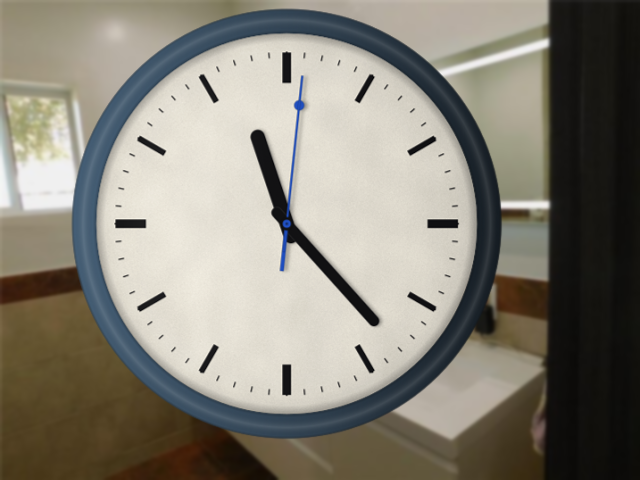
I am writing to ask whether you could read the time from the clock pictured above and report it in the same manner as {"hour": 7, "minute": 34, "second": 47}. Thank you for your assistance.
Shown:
{"hour": 11, "minute": 23, "second": 1}
